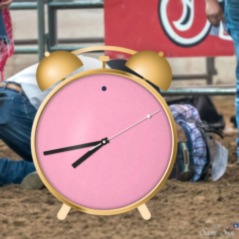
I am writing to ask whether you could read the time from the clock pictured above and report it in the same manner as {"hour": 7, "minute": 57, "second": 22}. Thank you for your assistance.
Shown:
{"hour": 7, "minute": 43, "second": 10}
